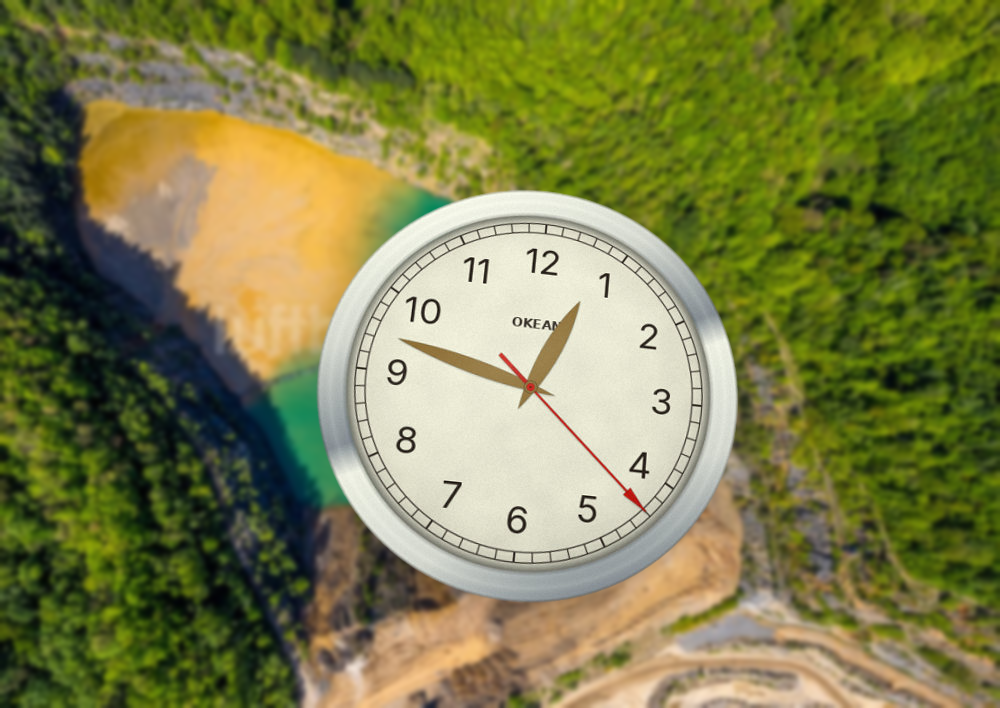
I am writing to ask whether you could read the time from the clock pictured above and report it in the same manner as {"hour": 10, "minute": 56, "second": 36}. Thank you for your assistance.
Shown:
{"hour": 12, "minute": 47, "second": 22}
